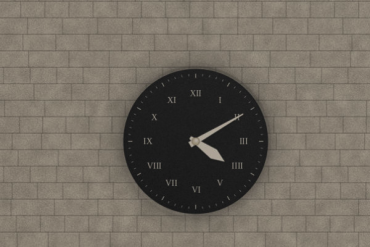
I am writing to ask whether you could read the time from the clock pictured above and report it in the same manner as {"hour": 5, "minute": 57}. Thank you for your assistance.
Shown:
{"hour": 4, "minute": 10}
